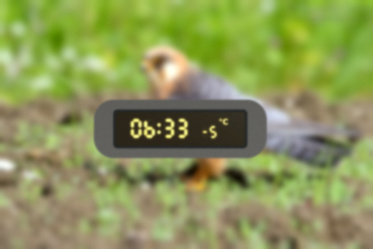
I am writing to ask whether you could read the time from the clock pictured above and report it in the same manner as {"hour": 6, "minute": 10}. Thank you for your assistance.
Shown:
{"hour": 6, "minute": 33}
